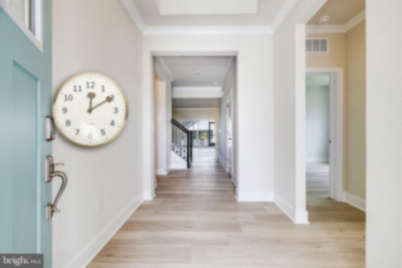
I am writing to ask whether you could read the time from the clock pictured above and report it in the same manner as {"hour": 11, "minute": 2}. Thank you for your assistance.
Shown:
{"hour": 12, "minute": 10}
